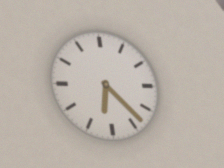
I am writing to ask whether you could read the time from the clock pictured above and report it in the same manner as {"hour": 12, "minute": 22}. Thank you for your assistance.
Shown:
{"hour": 6, "minute": 23}
